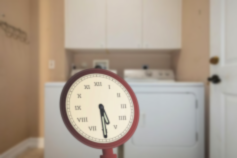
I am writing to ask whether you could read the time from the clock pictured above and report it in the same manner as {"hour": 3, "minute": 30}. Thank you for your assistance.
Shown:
{"hour": 5, "minute": 30}
